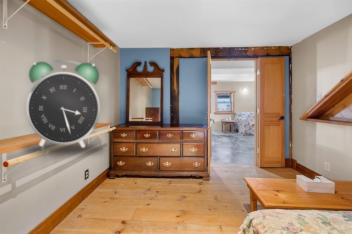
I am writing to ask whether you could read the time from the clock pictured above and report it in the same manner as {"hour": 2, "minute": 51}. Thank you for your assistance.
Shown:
{"hour": 3, "minute": 27}
